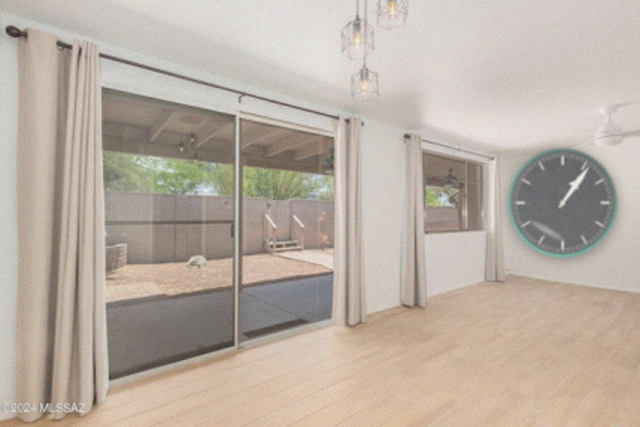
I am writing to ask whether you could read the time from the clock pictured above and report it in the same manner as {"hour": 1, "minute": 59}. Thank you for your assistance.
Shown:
{"hour": 1, "minute": 6}
